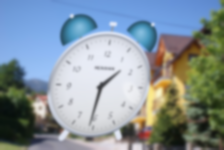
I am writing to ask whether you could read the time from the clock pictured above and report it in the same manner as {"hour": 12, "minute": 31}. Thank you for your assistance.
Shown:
{"hour": 1, "minute": 31}
